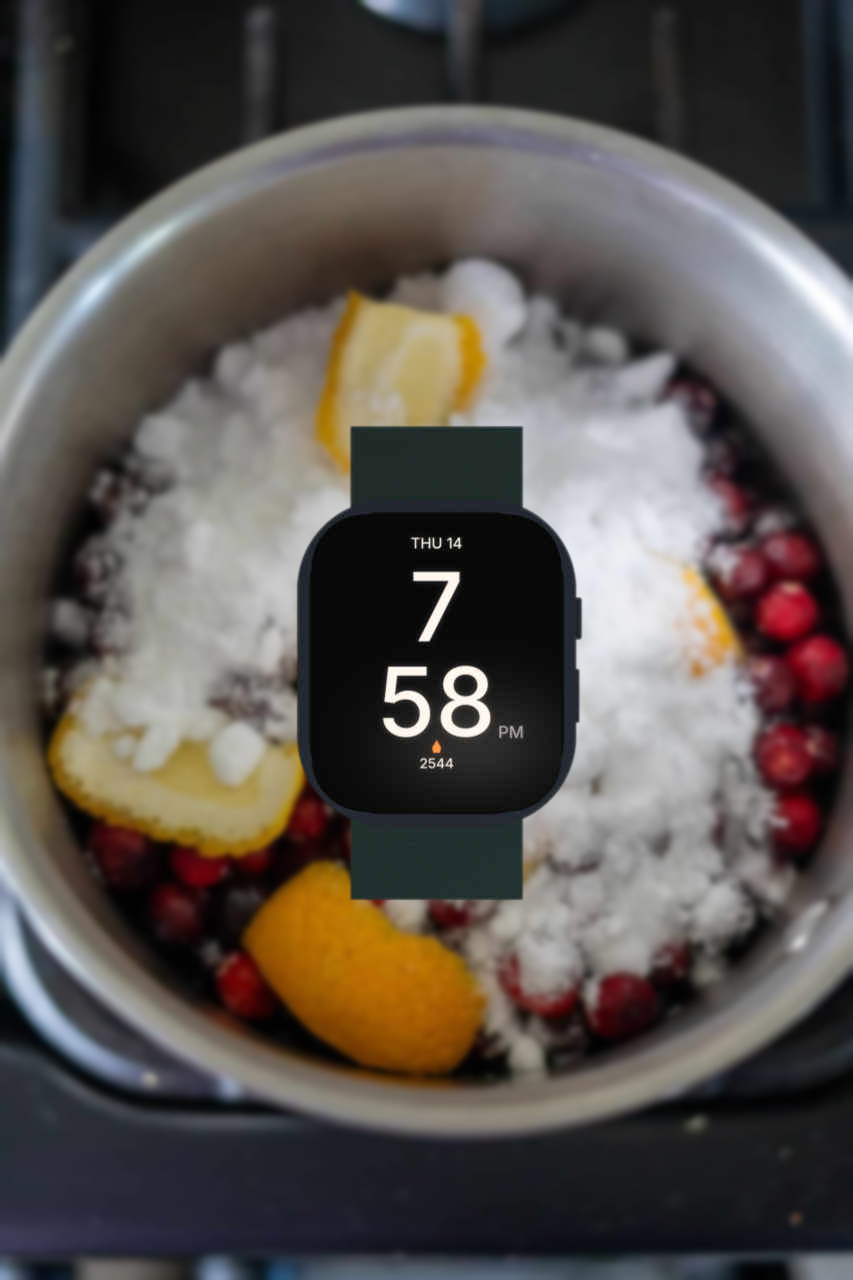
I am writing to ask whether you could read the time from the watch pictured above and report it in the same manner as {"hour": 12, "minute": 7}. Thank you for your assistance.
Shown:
{"hour": 7, "minute": 58}
